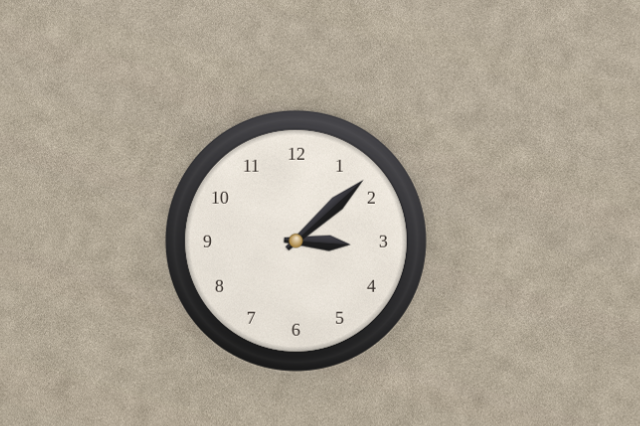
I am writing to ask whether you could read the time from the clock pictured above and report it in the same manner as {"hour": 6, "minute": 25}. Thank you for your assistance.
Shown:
{"hour": 3, "minute": 8}
